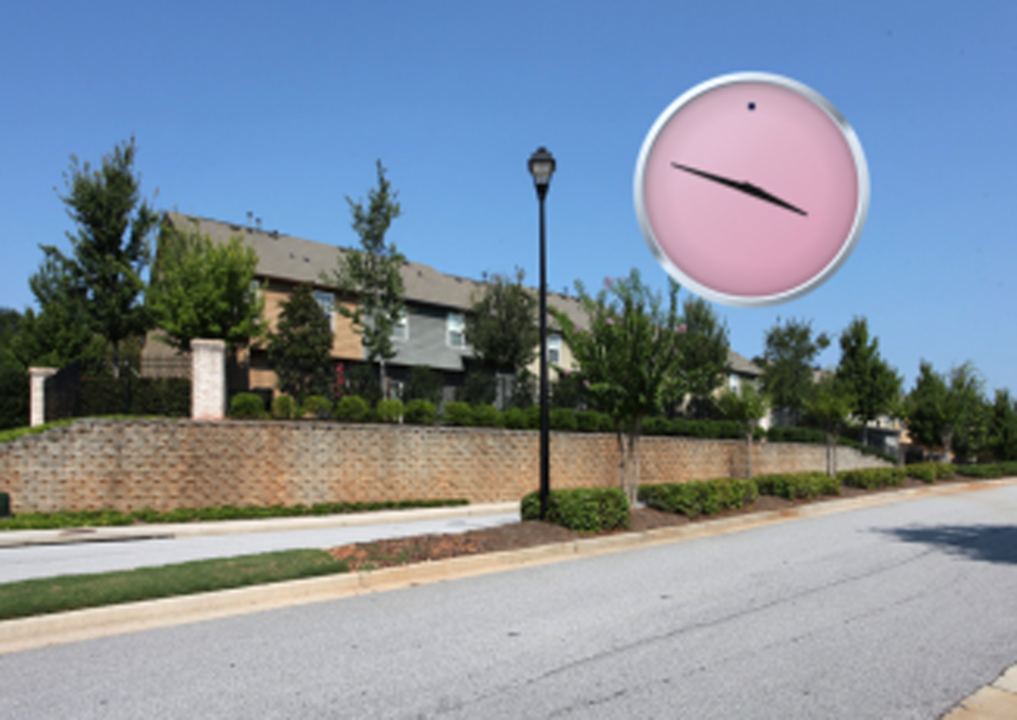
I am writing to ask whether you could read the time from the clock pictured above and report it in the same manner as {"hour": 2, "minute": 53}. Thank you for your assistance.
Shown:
{"hour": 3, "minute": 48}
